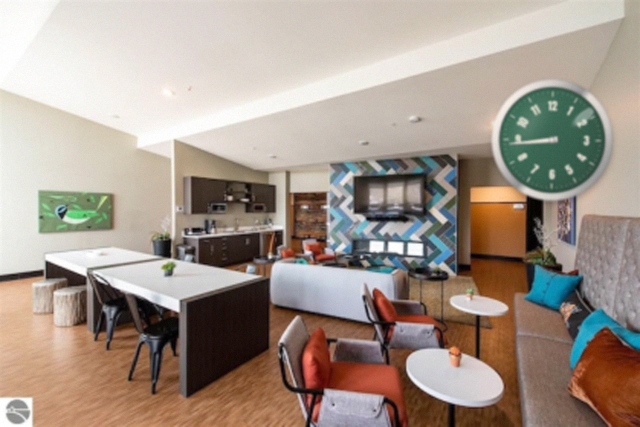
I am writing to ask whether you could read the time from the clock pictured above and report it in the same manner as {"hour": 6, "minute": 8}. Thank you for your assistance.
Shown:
{"hour": 8, "minute": 44}
